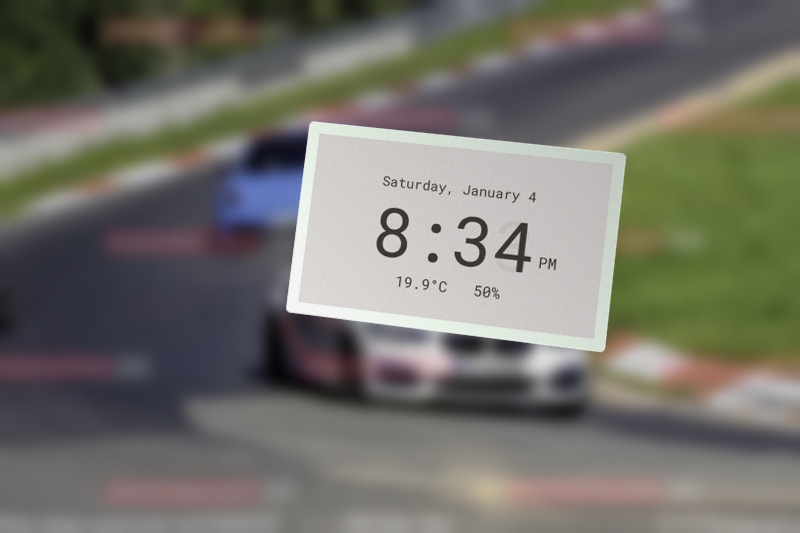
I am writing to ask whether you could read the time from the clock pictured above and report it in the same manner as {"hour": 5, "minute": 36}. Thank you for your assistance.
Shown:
{"hour": 8, "minute": 34}
